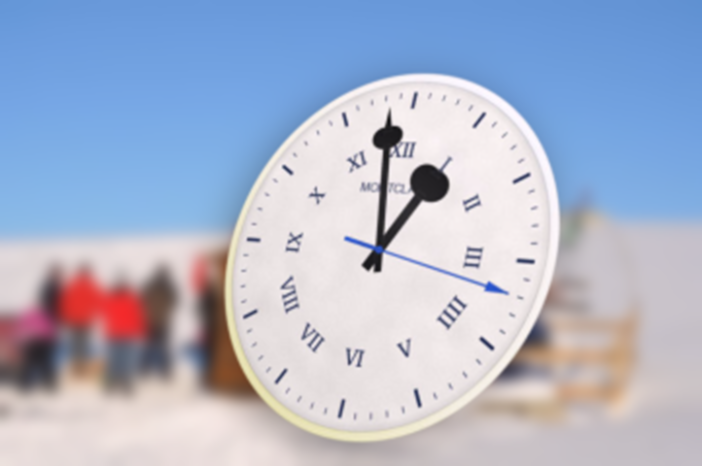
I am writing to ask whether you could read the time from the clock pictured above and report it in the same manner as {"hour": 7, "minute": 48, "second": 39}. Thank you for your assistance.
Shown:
{"hour": 12, "minute": 58, "second": 17}
